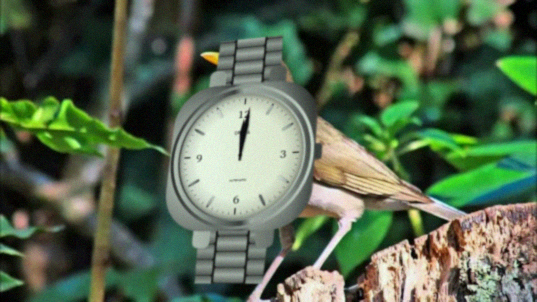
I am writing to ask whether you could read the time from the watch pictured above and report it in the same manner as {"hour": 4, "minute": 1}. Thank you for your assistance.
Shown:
{"hour": 12, "minute": 1}
